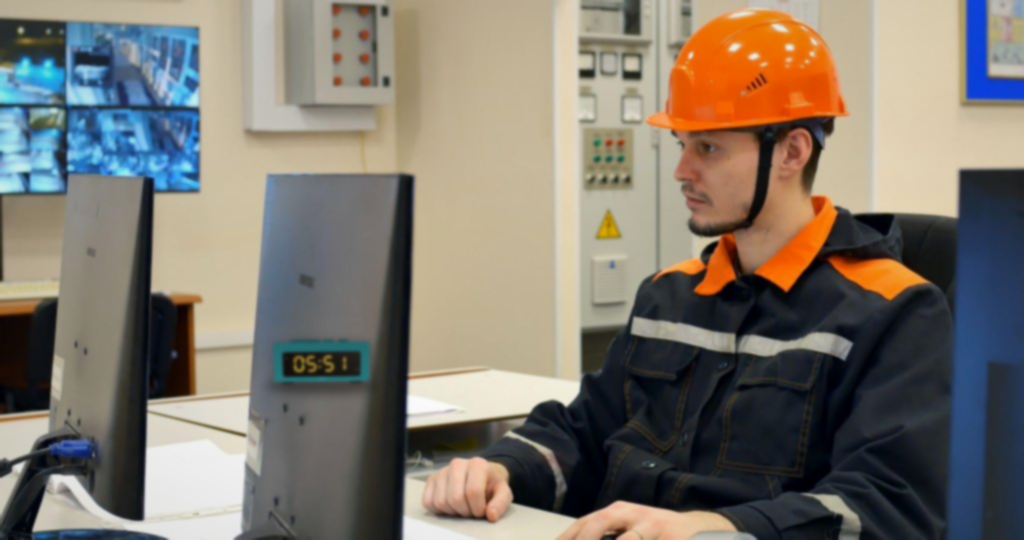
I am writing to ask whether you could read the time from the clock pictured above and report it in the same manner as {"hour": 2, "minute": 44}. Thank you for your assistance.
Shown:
{"hour": 5, "minute": 51}
